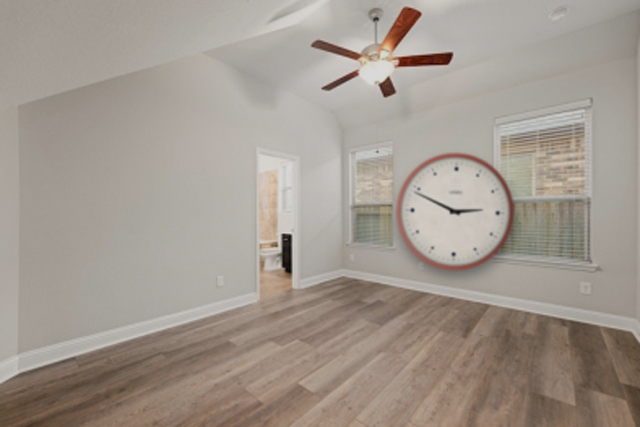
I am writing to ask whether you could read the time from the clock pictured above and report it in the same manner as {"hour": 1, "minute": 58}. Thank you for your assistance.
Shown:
{"hour": 2, "minute": 49}
